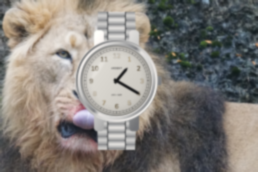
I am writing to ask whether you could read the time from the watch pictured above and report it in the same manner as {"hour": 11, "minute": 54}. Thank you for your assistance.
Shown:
{"hour": 1, "minute": 20}
